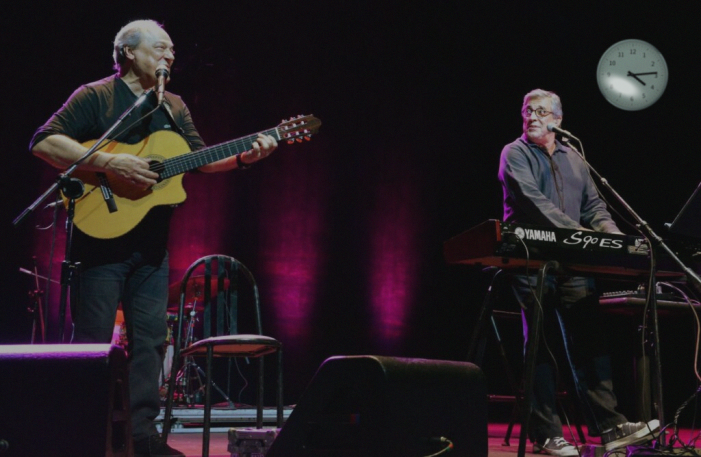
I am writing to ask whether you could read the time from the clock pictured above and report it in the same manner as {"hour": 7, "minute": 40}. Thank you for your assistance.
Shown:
{"hour": 4, "minute": 14}
